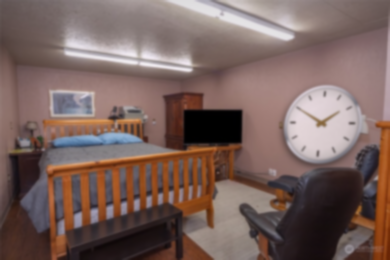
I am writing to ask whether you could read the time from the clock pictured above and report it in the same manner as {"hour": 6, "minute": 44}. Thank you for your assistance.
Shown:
{"hour": 1, "minute": 50}
